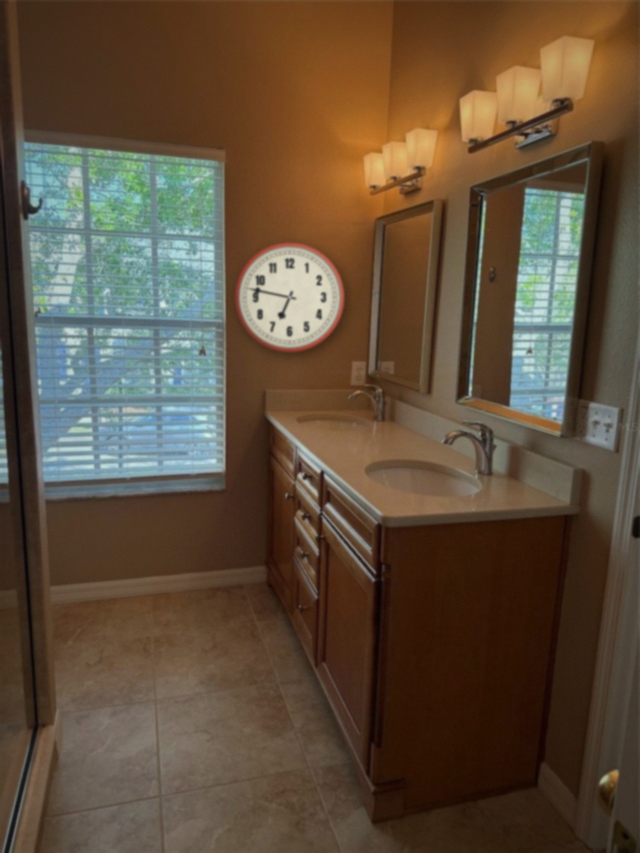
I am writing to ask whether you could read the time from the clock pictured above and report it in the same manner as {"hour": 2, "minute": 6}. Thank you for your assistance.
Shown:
{"hour": 6, "minute": 47}
